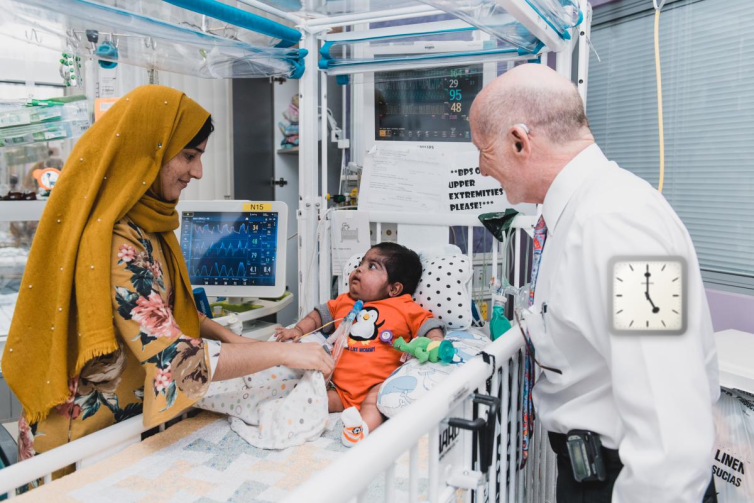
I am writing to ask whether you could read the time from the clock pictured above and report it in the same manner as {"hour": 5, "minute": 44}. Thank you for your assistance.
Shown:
{"hour": 5, "minute": 0}
